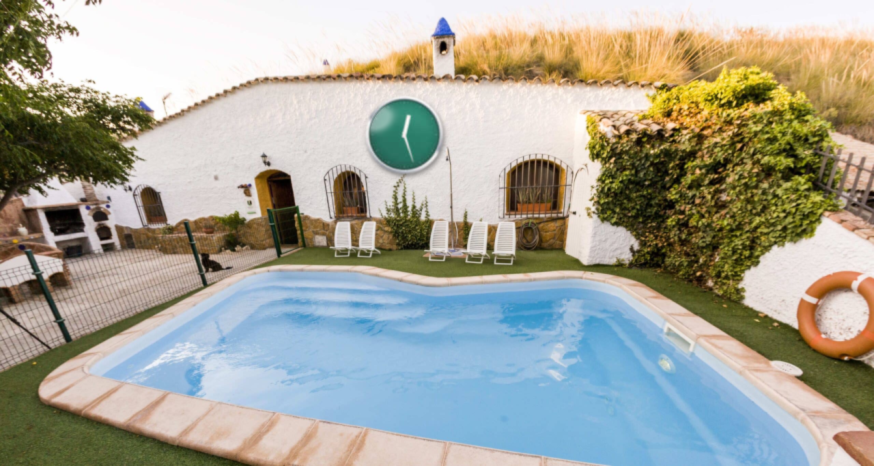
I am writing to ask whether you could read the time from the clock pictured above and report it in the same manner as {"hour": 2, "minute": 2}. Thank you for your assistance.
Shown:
{"hour": 12, "minute": 27}
